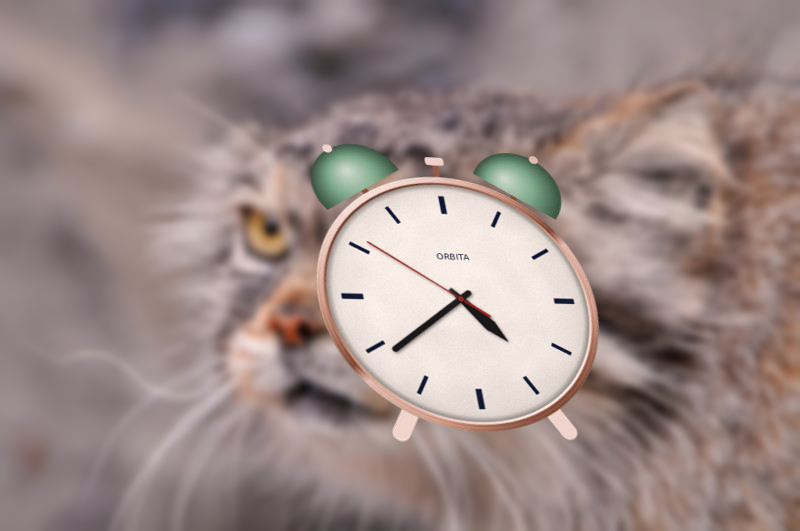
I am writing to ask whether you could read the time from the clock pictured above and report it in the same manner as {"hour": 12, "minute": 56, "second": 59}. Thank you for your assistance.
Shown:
{"hour": 4, "minute": 38, "second": 51}
